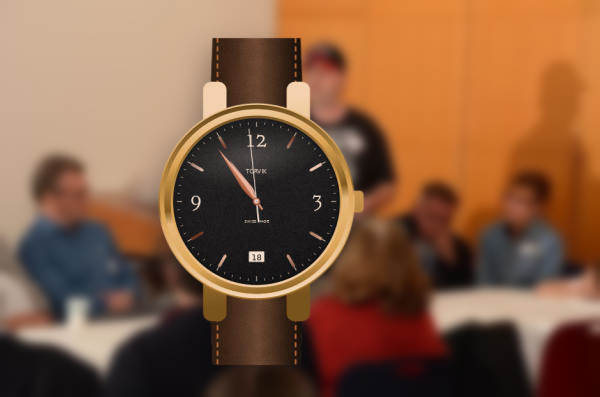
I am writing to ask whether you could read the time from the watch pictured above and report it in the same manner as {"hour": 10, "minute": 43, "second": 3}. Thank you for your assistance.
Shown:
{"hour": 10, "minute": 53, "second": 59}
